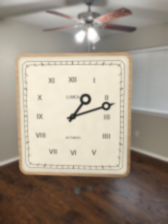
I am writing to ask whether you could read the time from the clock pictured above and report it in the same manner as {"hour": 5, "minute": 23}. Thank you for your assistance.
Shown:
{"hour": 1, "minute": 12}
